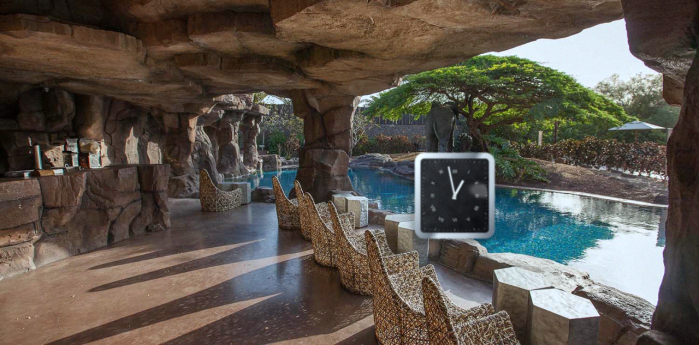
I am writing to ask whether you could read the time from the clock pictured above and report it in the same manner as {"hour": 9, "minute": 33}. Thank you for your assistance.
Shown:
{"hour": 12, "minute": 58}
